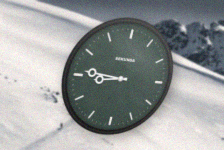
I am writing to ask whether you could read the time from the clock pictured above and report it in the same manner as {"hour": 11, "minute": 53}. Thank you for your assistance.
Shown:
{"hour": 8, "minute": 46}
